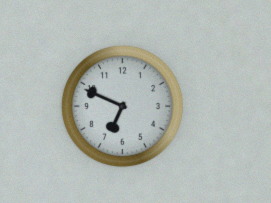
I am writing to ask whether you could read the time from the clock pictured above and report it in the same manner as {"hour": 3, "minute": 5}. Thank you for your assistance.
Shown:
{"hour": 6, "minute": 49}
